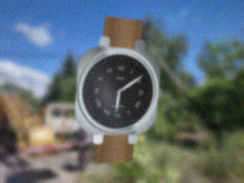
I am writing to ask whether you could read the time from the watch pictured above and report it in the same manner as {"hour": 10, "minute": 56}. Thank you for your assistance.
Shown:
{"hour": 6, "minute": 9}
